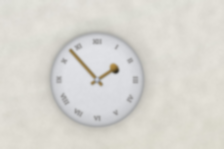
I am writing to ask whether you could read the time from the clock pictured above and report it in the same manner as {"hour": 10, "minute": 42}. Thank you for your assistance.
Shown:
{"hour": 1, "minute": 53}
